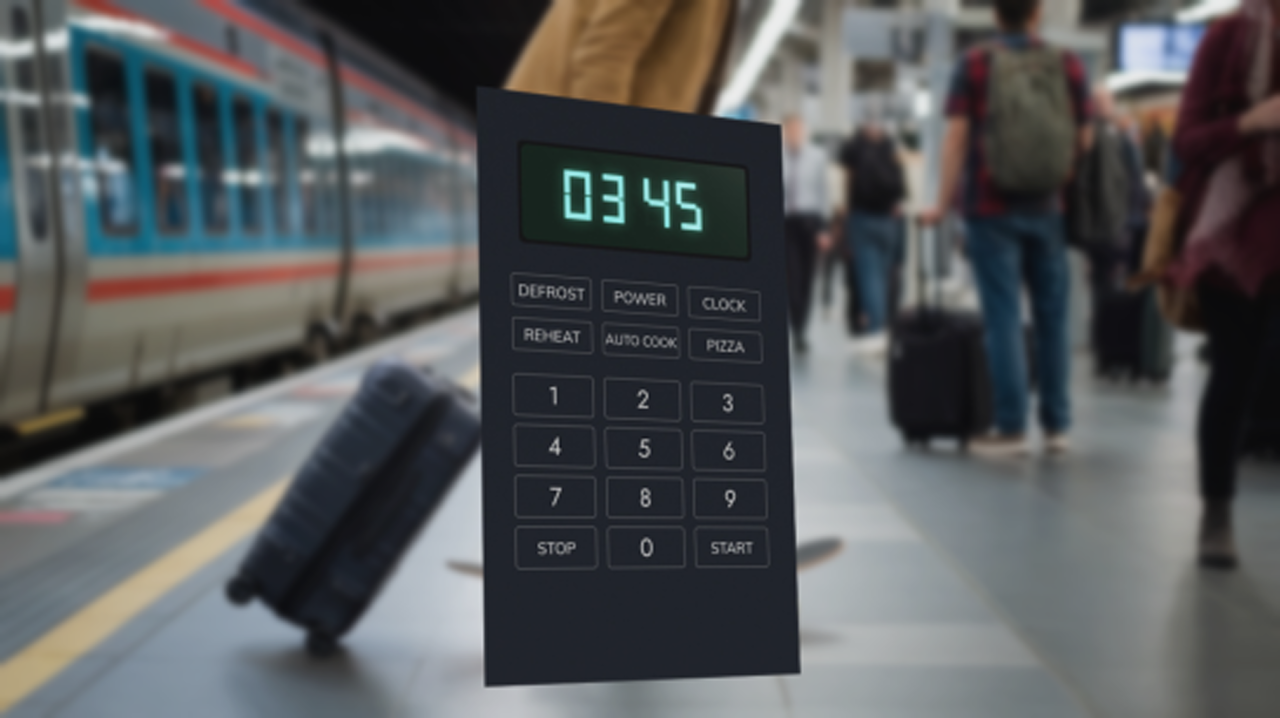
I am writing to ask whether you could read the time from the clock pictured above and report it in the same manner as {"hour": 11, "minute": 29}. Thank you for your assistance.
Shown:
{"hour": 3, "minute": 45}
